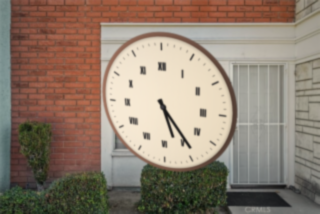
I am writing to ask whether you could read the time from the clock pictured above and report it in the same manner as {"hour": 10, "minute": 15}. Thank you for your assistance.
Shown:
{"hour": 5, "minute": 24}
